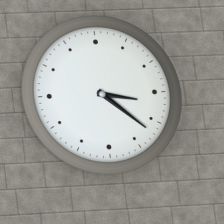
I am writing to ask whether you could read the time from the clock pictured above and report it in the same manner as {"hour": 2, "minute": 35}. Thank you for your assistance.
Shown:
{"hour": 3, "minute": 22}
